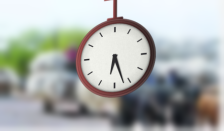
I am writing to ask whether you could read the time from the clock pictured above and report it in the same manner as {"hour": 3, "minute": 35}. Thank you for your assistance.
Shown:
{"hour": 6, "minute": 27}
